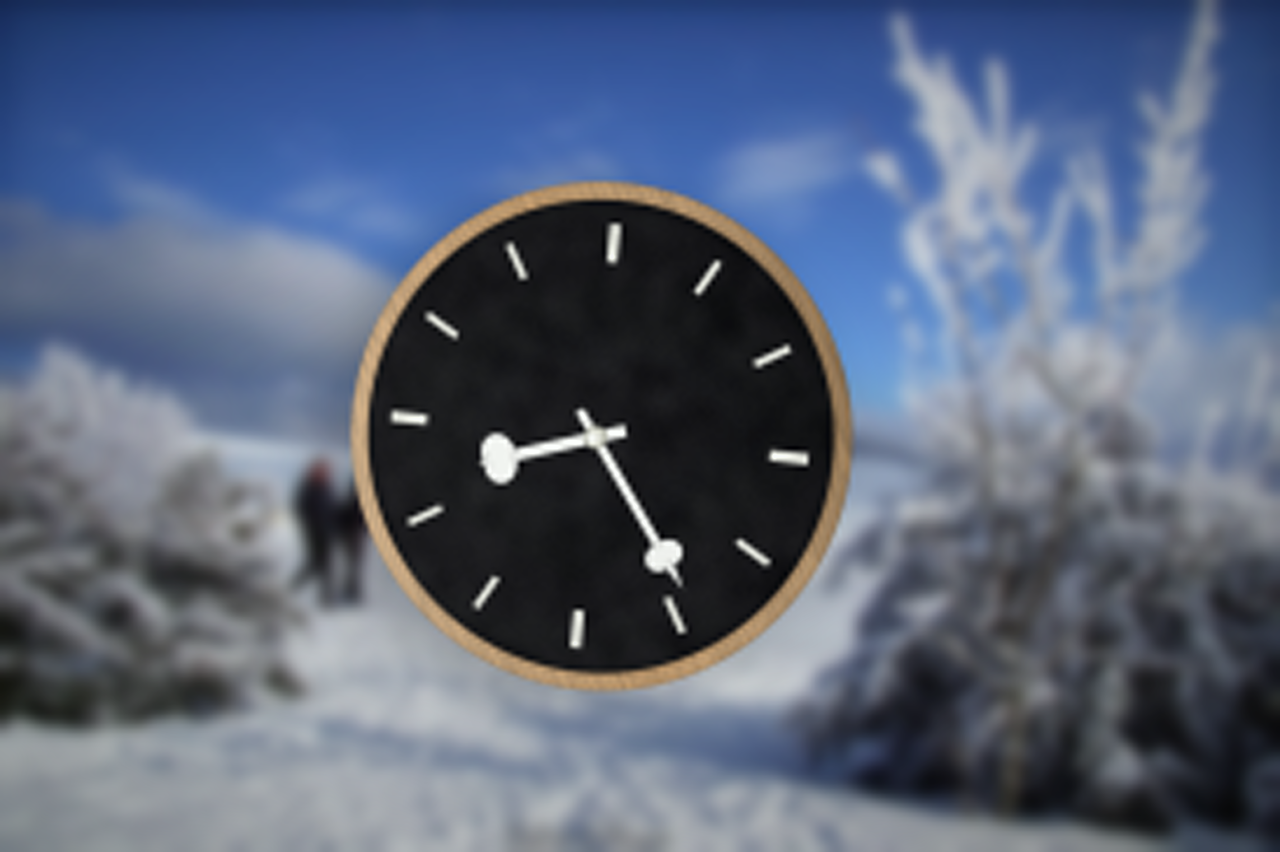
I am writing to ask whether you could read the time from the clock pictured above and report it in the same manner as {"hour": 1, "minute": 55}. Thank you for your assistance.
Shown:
{"hour": 8, "minute": 24}
